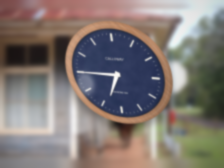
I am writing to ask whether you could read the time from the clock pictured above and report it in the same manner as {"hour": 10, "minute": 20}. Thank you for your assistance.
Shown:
{"hour": 6, "minute": 45}
